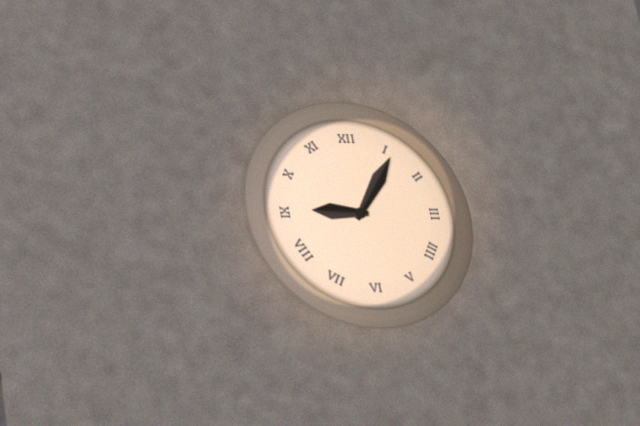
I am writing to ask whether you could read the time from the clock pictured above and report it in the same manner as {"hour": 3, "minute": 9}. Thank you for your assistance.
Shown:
{"hour": 9, "minute": 6}
